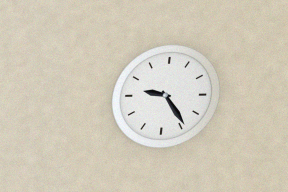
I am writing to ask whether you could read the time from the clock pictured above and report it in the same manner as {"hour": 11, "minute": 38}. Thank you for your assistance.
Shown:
{"hour": 9, "minute": 24}
